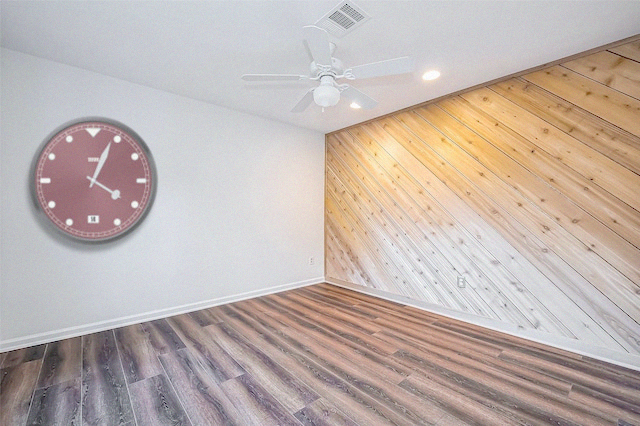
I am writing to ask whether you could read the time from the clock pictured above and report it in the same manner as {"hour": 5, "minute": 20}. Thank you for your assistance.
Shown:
{"hour": 4, "minute": 4}
